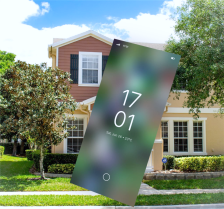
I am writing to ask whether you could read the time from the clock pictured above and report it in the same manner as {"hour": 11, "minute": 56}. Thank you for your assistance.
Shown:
{"hour": 17, "minute": 1}
